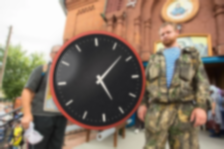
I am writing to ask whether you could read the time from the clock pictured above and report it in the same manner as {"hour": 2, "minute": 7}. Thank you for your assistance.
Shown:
{"hour": 5, "minute": 8}
